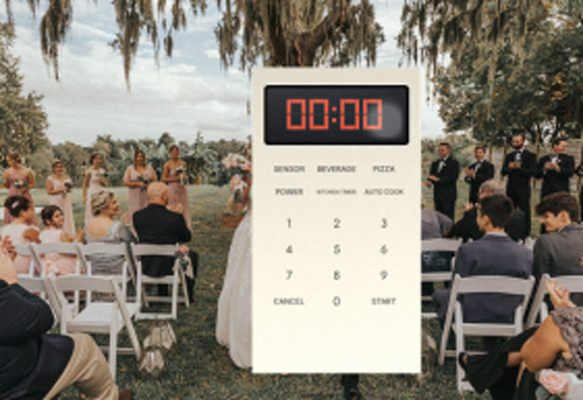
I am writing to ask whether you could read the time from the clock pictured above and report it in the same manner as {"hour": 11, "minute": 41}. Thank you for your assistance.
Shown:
{"hour": 0, "minute": 0}
